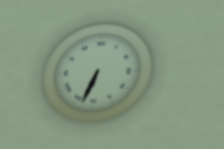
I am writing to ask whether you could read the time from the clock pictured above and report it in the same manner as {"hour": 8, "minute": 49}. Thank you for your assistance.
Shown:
{"hour": 6, "minute": 33}
